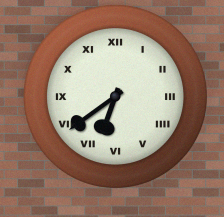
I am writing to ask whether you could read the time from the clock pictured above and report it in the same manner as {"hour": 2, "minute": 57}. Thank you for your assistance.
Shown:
{"hour": 6, "minute": 39}
